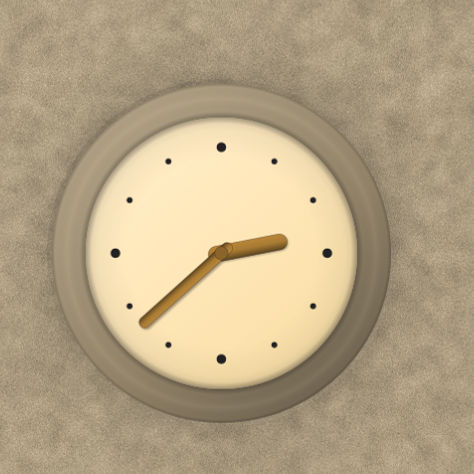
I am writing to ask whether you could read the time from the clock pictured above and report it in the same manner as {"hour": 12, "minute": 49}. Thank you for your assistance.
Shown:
{"hour": 2, "minute": 38}
